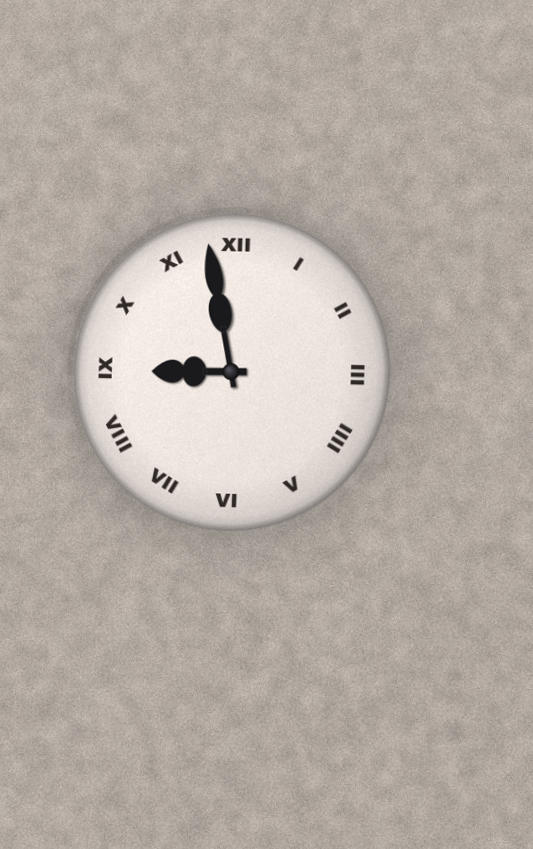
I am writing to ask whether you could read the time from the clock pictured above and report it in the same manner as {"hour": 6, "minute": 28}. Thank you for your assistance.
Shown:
{"hour": 8, "minute": 58}
